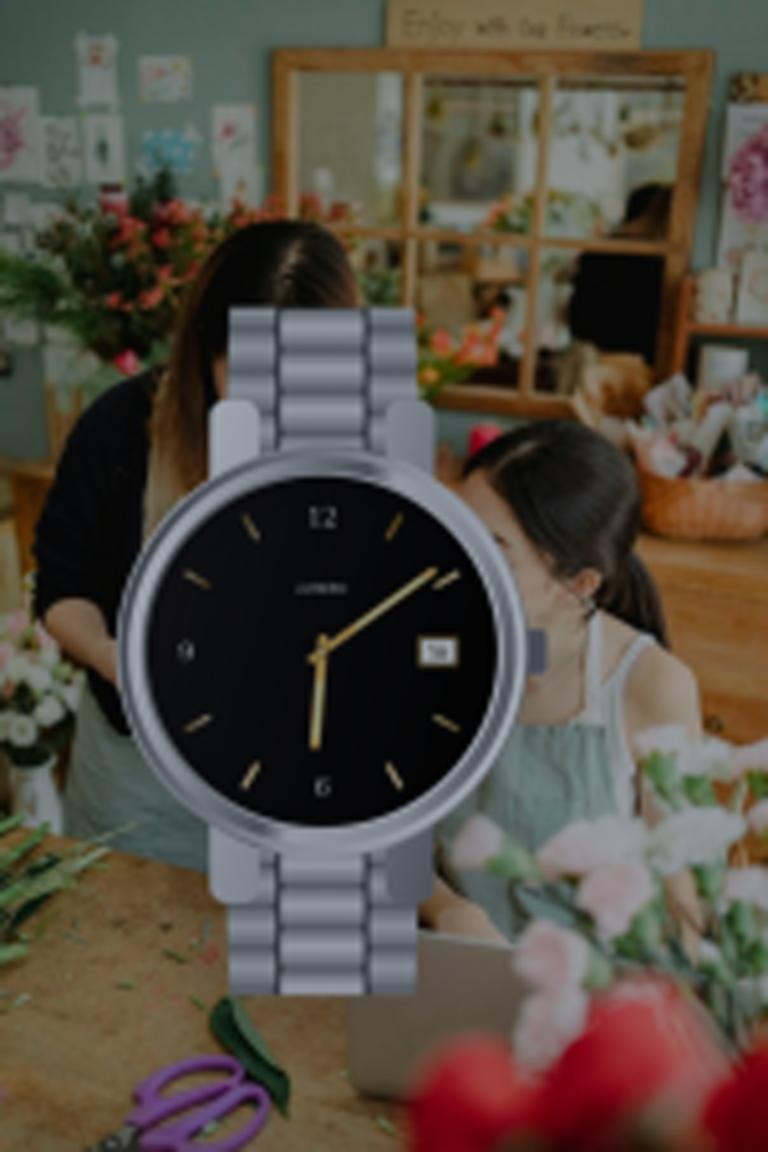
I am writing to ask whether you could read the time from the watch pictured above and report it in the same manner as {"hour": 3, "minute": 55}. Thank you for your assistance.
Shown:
{"hour": 6, "minute": 9}
